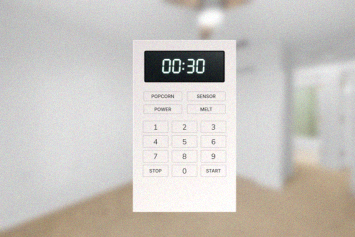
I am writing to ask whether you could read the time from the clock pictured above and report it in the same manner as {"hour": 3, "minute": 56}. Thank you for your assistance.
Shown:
{"hour": 0, "minute": 30}
